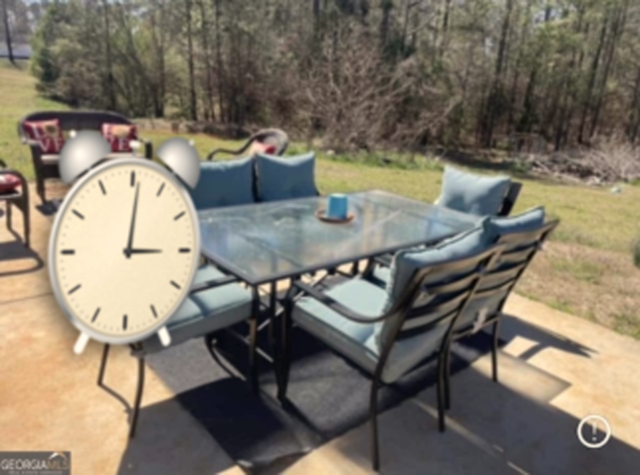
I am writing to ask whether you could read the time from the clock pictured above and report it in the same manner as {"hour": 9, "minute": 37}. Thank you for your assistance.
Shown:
{"hour": 3, "minute": 1}
